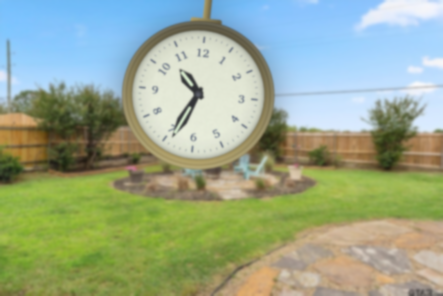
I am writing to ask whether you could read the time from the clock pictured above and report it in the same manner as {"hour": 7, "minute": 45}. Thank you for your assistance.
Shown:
{"hour": 10, "minute": 34}
